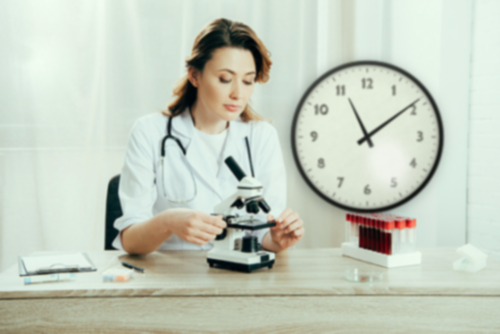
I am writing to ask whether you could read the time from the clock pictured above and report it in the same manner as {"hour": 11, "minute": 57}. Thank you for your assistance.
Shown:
{"hour": 11, "minute": 9}
